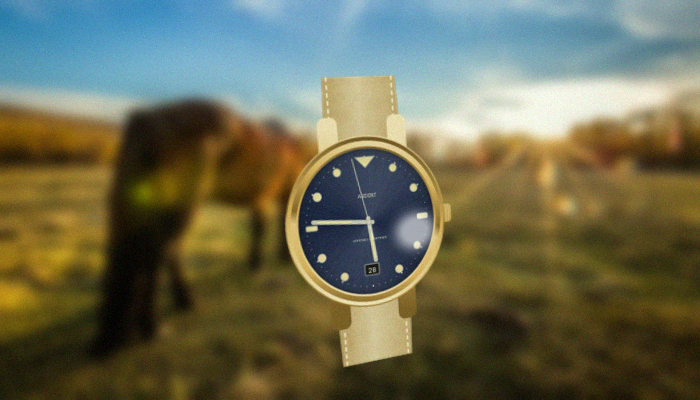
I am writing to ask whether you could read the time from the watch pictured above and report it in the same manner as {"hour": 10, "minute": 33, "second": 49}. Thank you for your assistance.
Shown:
{"hour": 5, "minute": 45, "second": 58}
